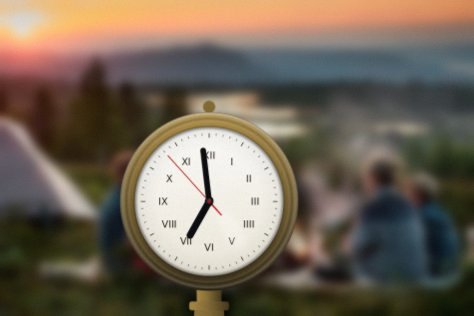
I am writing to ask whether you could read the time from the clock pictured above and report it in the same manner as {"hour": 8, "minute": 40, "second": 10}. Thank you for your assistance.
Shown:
{"hour": 6, "minute": 58, "second": 53}
